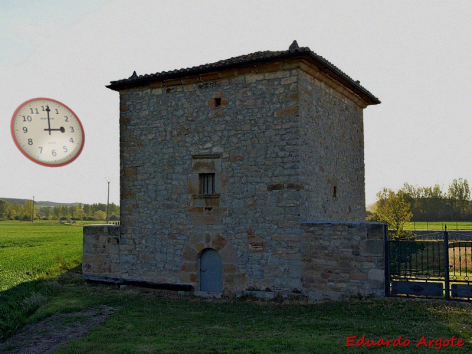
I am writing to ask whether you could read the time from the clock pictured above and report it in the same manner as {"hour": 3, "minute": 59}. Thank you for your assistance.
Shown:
{"hour": 3, "minute": 1}
